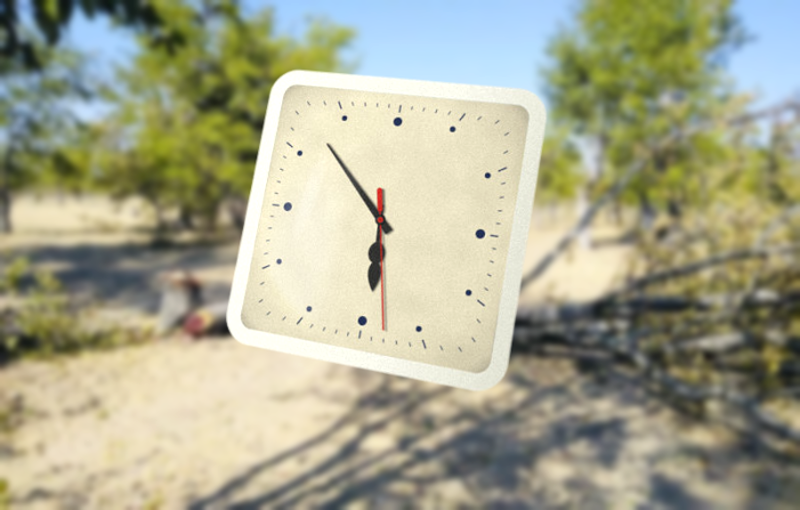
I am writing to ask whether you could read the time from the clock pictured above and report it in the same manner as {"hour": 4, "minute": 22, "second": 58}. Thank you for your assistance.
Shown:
{"hour": 5, "minute": 52, "second": 28}
